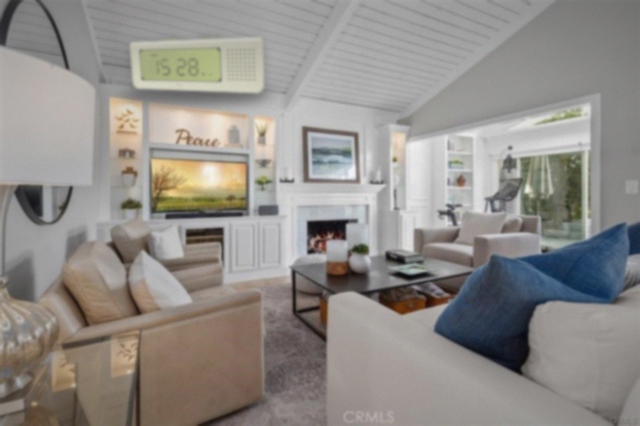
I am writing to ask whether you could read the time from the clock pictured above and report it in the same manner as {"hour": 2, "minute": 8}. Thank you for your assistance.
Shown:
{"hour": 15, "minute": 28}
